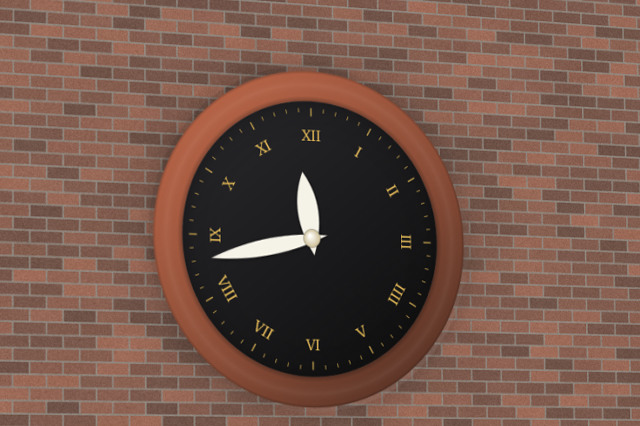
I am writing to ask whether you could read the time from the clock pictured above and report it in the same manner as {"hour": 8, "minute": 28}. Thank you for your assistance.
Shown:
{"hour": 11, "minute": 43}
